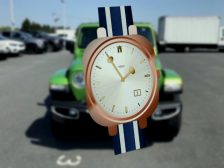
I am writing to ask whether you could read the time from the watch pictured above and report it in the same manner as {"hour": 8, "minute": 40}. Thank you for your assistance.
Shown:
{"hour": 1, "minute": 55}
